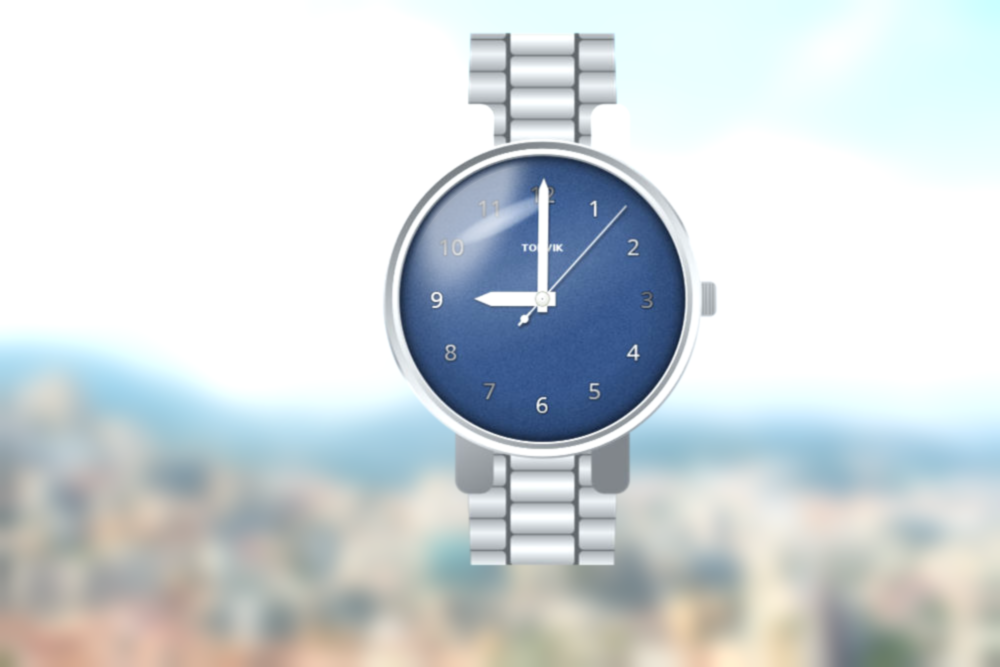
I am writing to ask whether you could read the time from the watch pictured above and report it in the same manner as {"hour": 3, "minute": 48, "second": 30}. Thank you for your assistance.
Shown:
{"hour": 9, "minute": 0, "second": 7}
